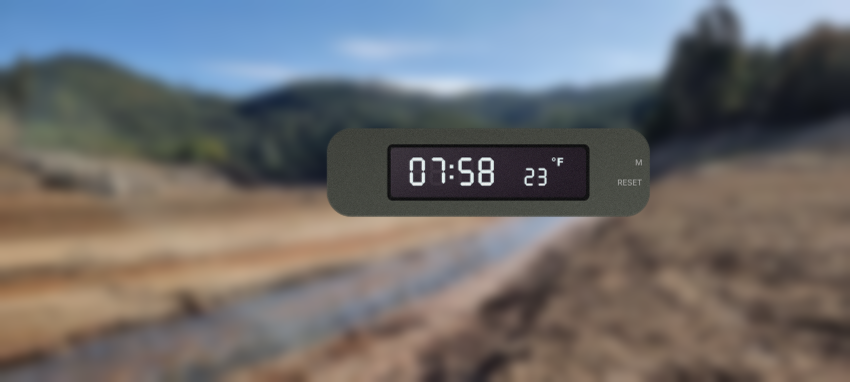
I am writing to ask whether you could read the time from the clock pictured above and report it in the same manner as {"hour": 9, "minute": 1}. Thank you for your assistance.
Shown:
{"hour": 7, "minute": 58}
